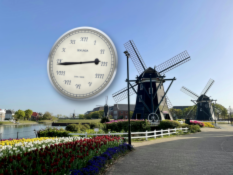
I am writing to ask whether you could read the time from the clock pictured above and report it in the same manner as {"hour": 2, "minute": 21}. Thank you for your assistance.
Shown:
{"hour": 2, "minute": 44}
